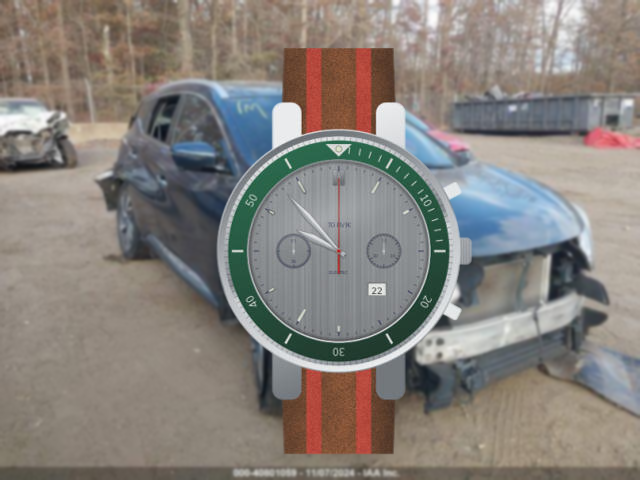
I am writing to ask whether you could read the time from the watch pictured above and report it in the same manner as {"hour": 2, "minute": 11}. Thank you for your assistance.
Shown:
{"hour": 9, "minute": 53}
